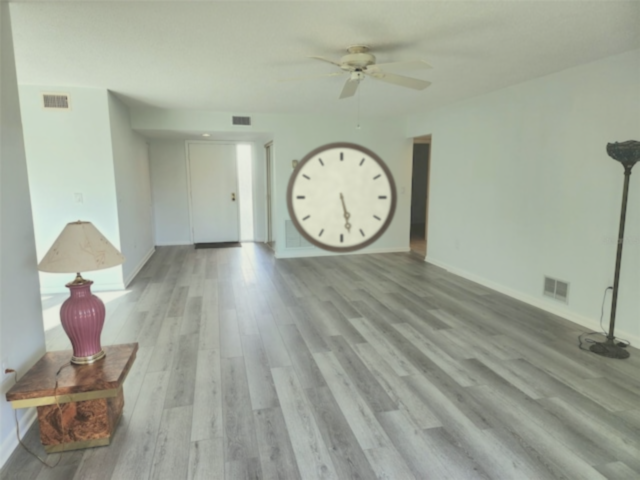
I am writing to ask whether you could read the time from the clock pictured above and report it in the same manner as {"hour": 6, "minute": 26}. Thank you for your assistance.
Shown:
{"hour": 5, "minute": 28}
